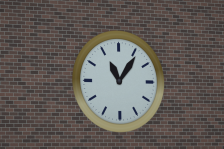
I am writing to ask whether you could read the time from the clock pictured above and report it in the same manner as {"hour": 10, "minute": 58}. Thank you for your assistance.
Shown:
{"hour": 11, "minute": 6}
